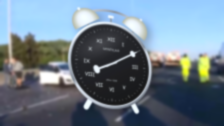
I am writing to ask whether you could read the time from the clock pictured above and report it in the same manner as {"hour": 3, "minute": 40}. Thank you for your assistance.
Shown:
{"hour": 8, "minute": 10}
